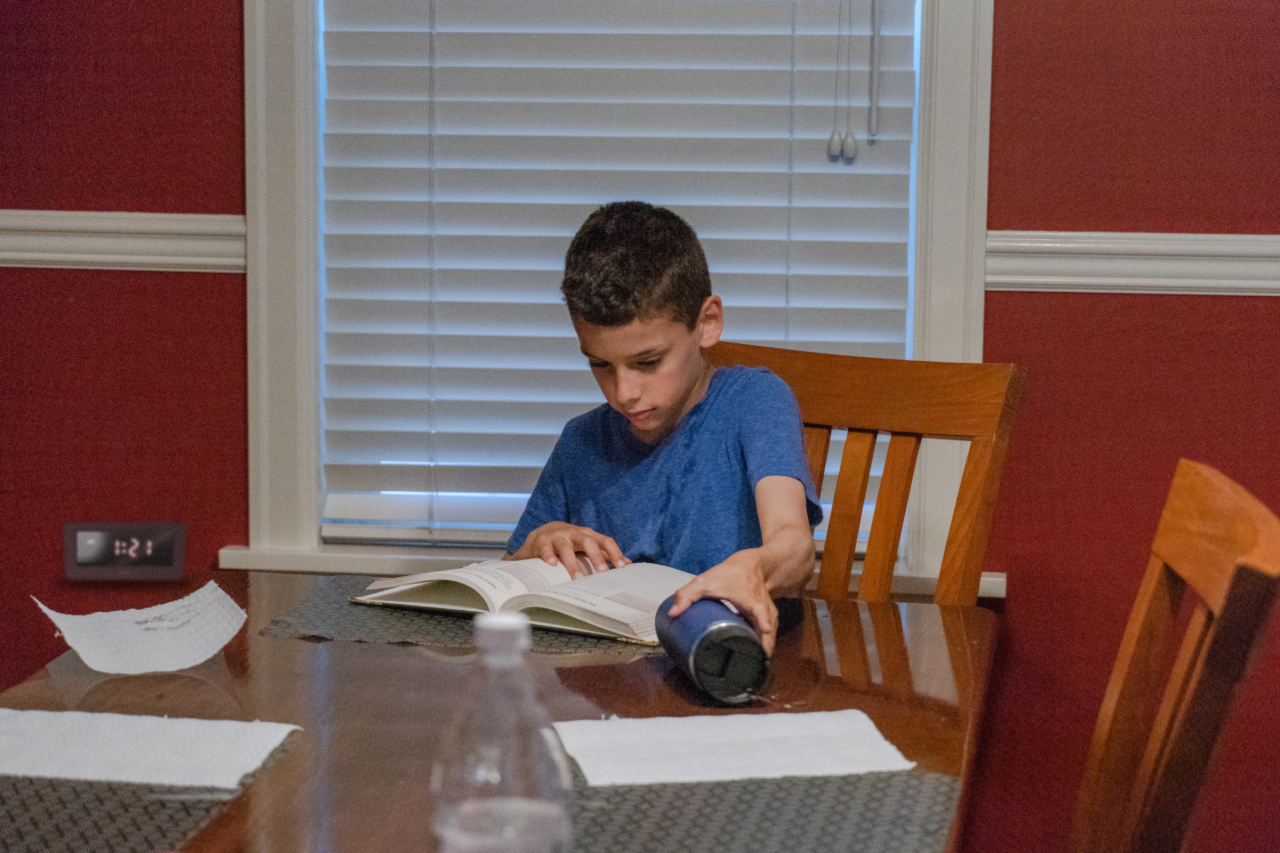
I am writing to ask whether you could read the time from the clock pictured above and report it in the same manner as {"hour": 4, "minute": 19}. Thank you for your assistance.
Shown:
{"hour": 1, "minute": 21}
